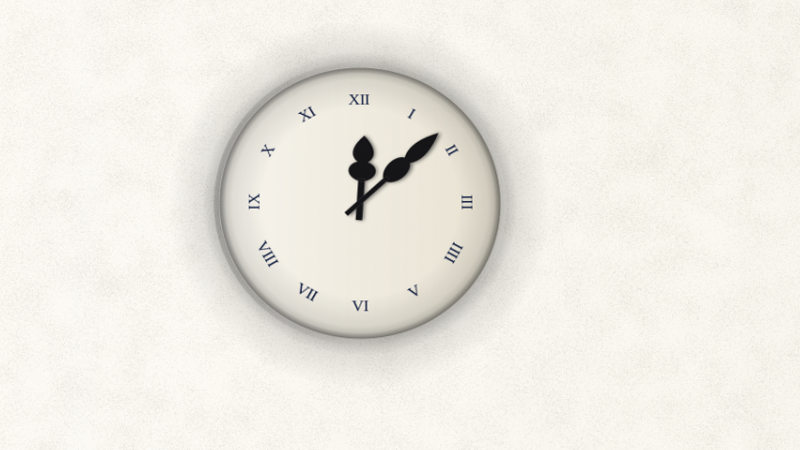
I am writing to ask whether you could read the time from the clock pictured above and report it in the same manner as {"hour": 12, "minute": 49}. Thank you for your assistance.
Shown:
{"hour": 12, "minute": 8}
